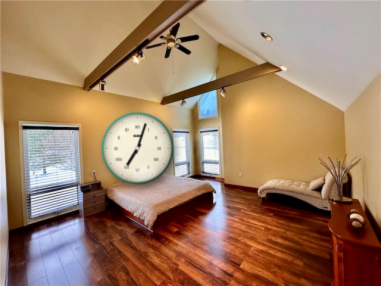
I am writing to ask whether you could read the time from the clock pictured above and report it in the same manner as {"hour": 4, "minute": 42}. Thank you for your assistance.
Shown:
{"hour": 7, "minute": 3}
